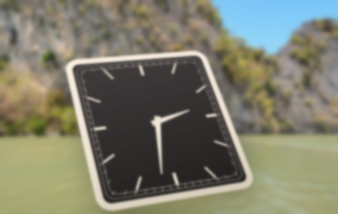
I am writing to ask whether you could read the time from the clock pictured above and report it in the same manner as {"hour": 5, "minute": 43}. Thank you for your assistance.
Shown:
{"hour": 2, "minute": 32}
